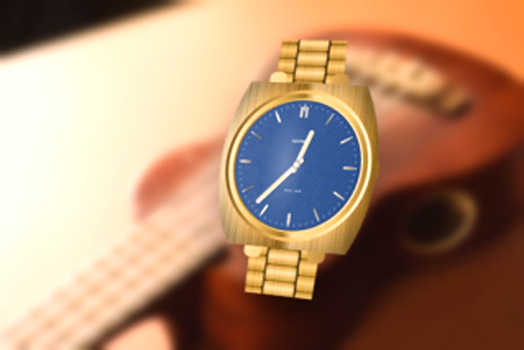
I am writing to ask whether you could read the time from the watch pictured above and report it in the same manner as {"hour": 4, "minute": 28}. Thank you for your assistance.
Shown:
{"hour": 12, "minute": 37}
